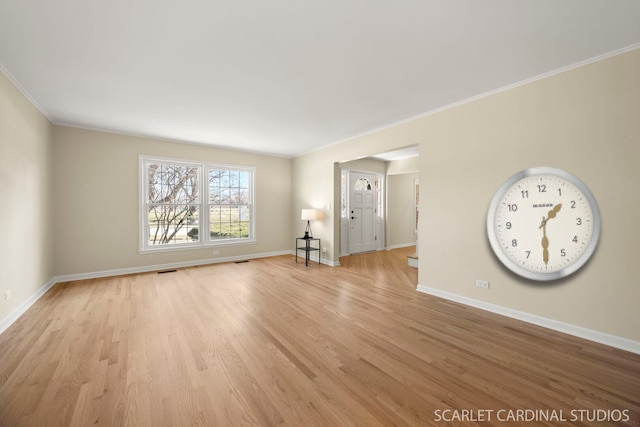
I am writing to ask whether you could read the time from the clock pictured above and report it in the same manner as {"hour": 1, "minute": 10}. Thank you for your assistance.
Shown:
{"hour": 1, "minute": 30}
